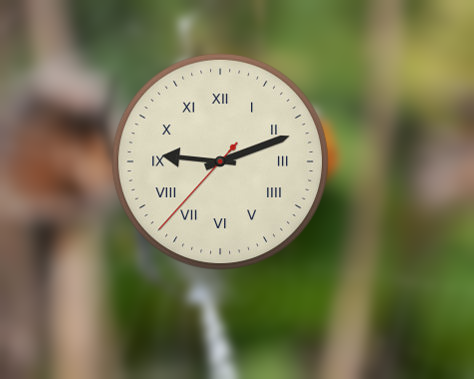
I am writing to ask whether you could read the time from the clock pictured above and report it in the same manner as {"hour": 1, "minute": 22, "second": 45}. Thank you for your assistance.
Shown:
{"hour": 9, "minute": 11, "second": 37}
